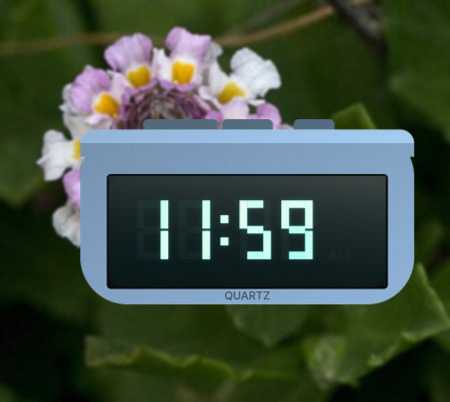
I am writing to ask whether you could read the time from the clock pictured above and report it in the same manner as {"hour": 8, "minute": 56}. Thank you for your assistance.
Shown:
{"hour": 11, "minute": 59}
